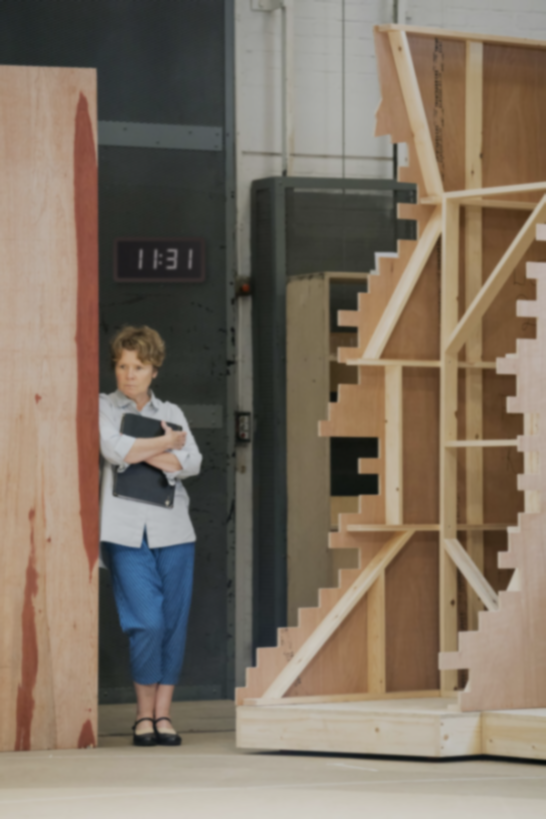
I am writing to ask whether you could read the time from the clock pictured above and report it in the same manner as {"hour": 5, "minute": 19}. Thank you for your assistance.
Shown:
{"hour": 11, "minute": 31}
